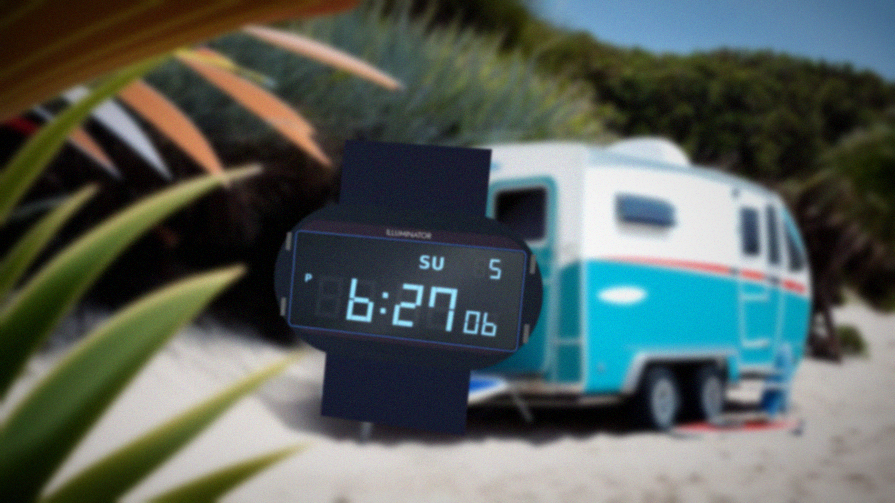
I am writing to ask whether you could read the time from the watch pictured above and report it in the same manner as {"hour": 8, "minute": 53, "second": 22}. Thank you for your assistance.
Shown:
{"hour": 6, "minute": 27, "second": 6}
